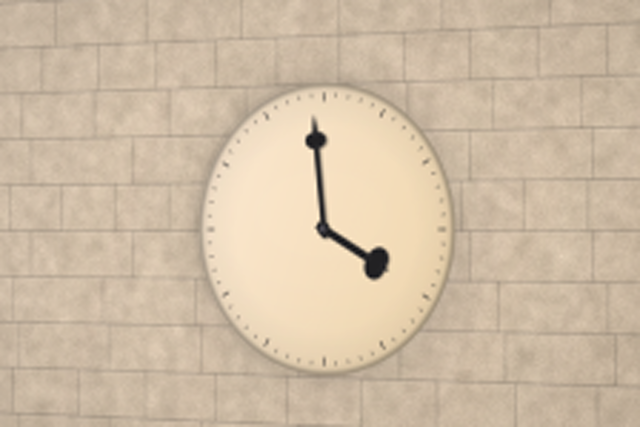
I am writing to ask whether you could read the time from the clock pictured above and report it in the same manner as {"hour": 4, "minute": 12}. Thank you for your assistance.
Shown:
{"hour": 3, "minute": 59}
